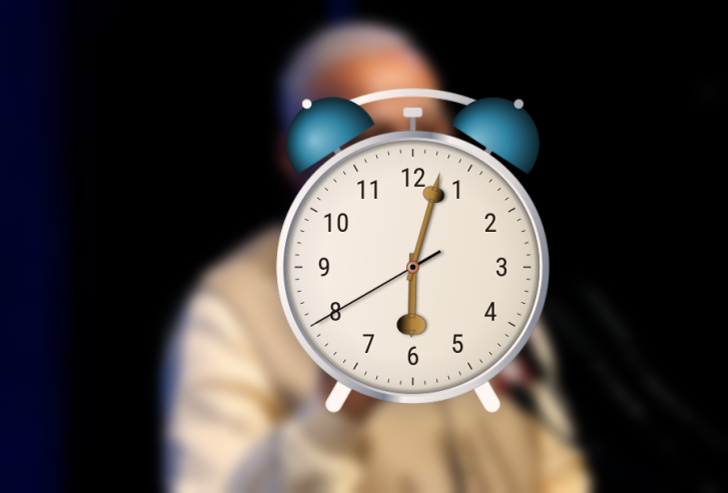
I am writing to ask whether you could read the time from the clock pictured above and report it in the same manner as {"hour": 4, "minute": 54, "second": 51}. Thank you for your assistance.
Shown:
{"hour": 6, "minute": 2, "second": 40}
